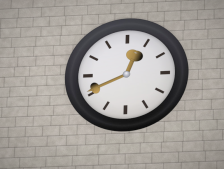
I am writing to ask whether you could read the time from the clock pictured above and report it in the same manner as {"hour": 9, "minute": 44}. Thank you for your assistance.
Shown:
{"hour": 12, "minute": 41}
